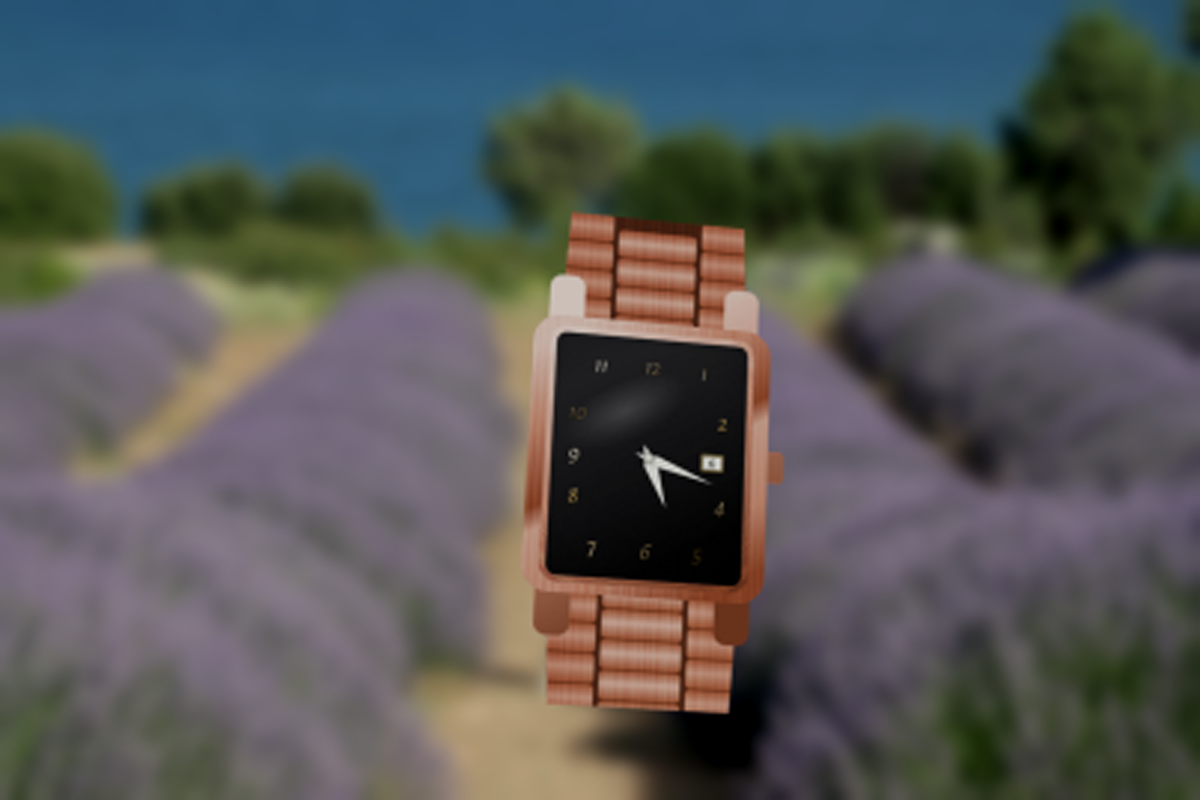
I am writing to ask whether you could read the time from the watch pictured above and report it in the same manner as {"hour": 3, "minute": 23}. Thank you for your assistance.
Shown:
{"hour": 5, "minute": 18}
